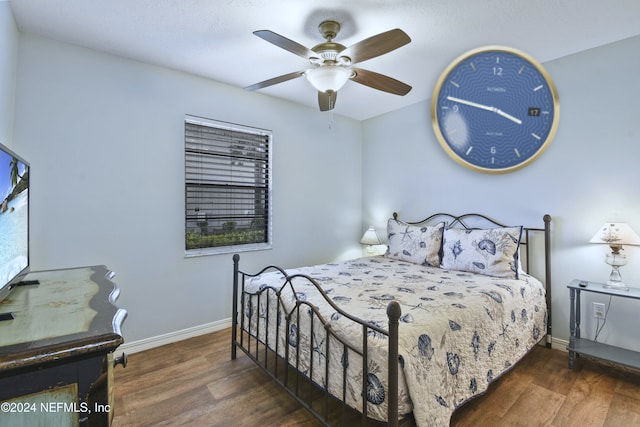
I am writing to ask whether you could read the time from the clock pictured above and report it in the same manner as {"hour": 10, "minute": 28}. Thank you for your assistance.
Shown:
{"hour": 3, "minute": 47}
